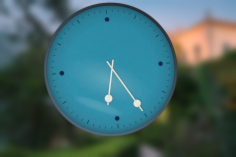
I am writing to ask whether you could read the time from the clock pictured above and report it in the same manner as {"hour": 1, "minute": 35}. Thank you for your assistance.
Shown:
{"hour": 6, "minute": 25}
